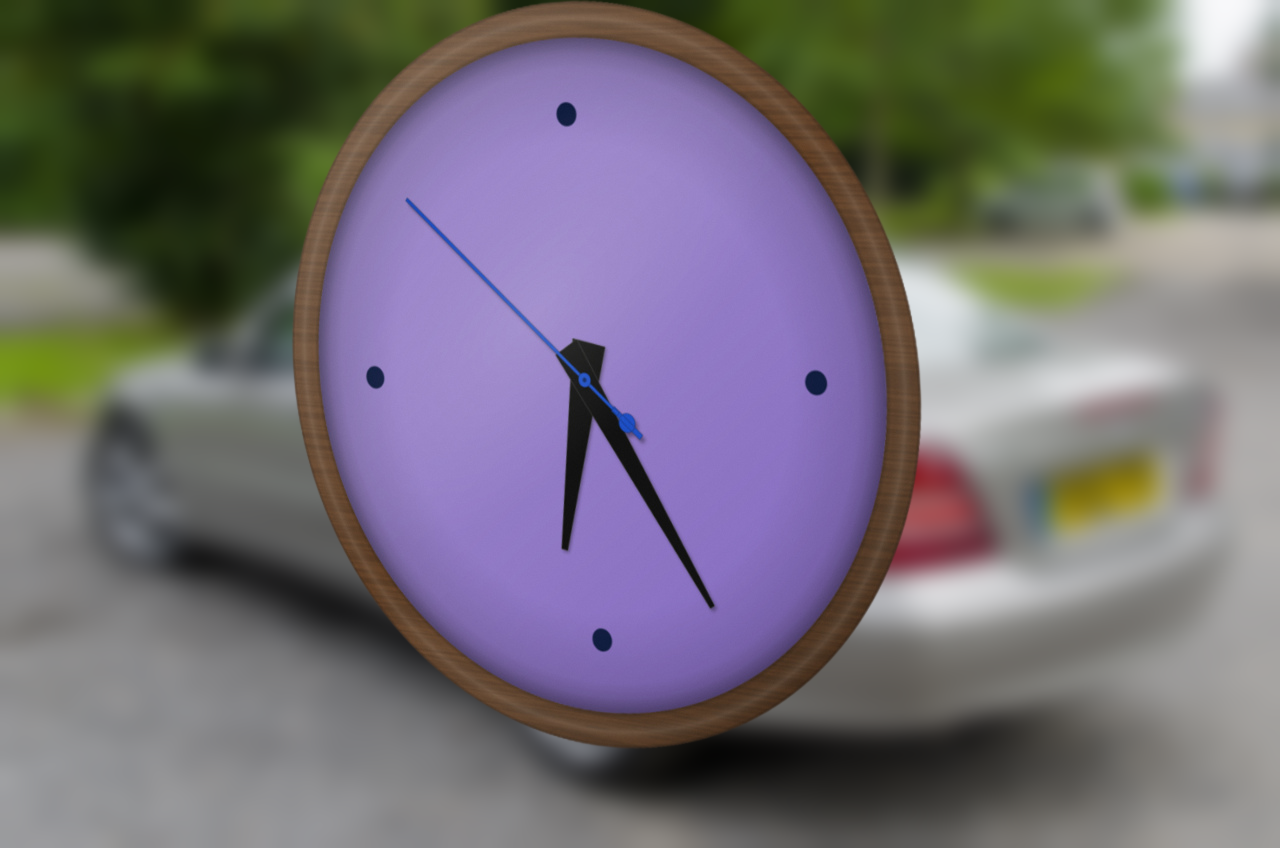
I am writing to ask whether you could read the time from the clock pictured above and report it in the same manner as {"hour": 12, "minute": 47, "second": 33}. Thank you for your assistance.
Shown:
{"hour": 6, "minute": 24, "second": 52}
